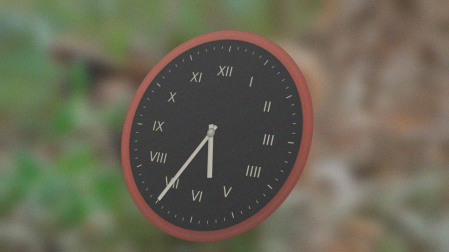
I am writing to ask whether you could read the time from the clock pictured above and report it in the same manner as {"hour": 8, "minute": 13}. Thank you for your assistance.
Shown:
{"hour": 5, "minute": 35}
